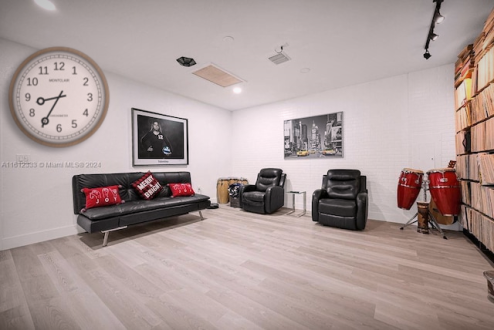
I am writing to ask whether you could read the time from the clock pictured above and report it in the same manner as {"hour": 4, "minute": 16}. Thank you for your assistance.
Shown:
{"hour": 8, "minute": 35}
